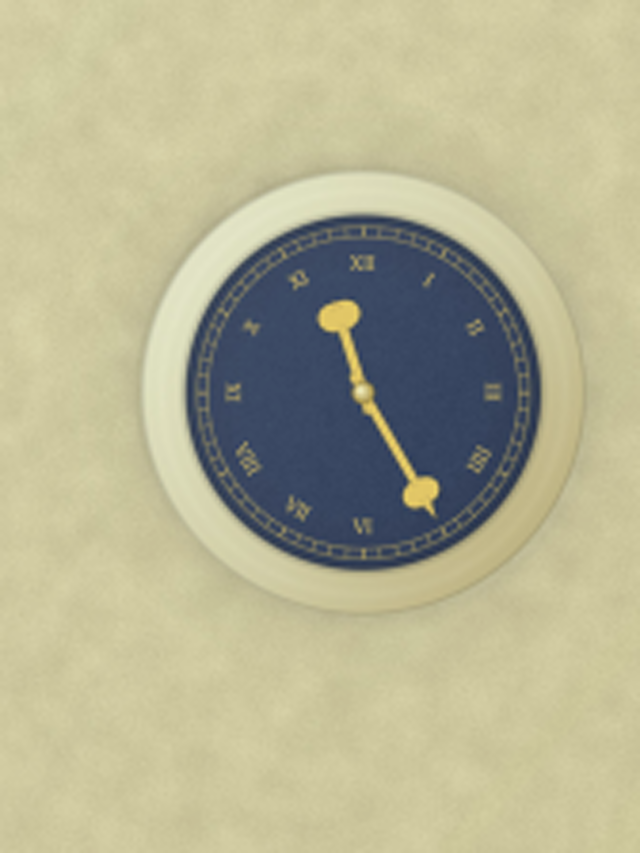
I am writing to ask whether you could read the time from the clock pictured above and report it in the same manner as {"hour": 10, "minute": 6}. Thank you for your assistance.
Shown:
{"hour": 11, "minute": 25}
